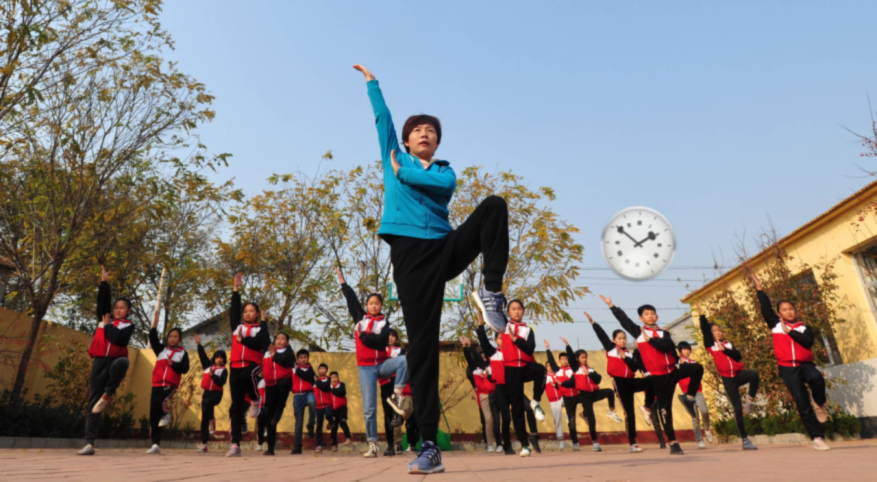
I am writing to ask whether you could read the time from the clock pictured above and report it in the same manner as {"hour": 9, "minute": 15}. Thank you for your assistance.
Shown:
{"hour": 1, "minute": 51}
